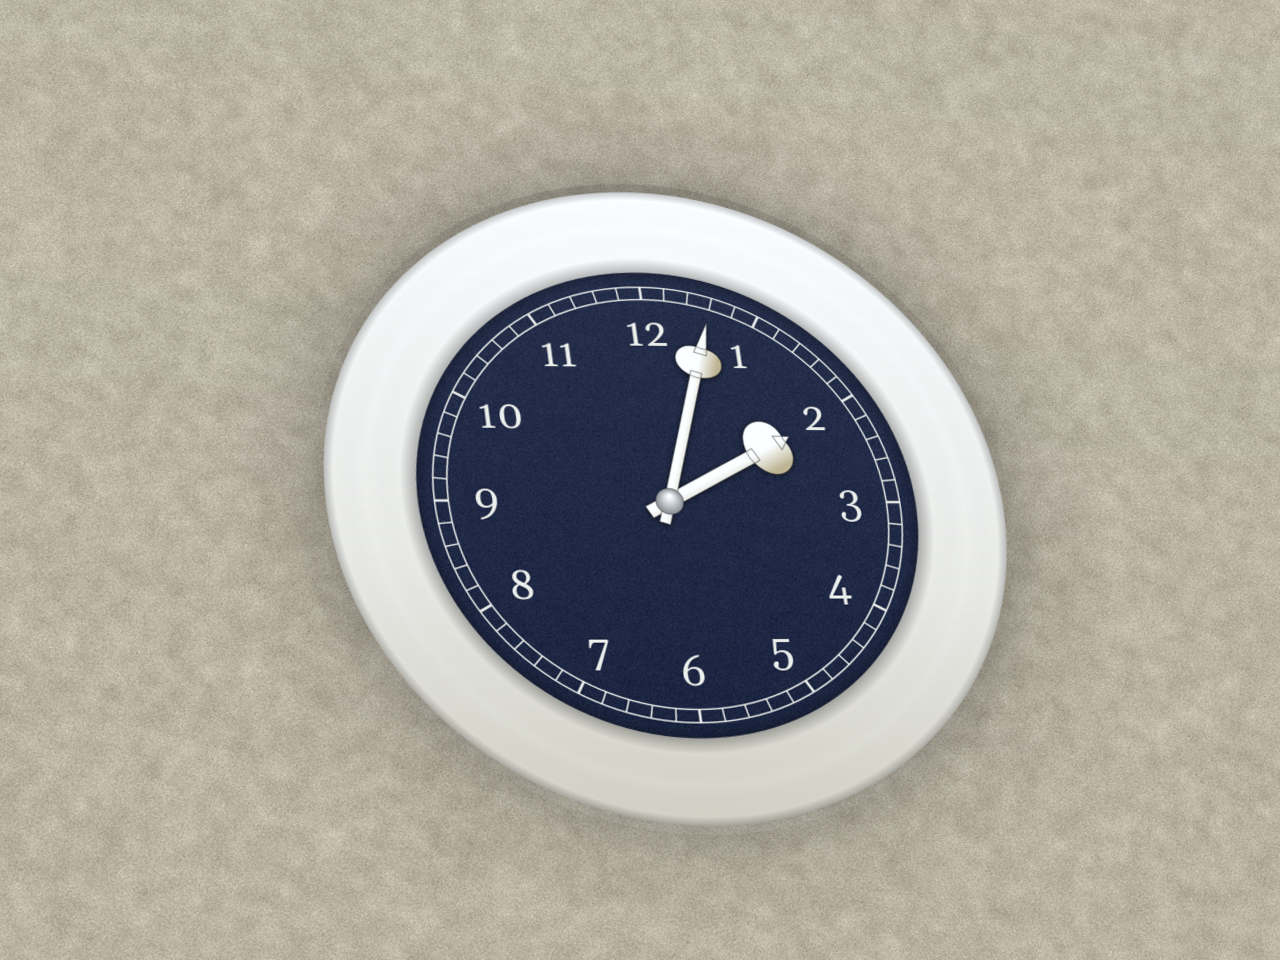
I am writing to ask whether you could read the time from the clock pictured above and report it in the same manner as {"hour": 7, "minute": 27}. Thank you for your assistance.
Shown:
{"hour": 2, "minute": 3}
